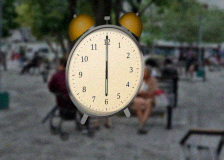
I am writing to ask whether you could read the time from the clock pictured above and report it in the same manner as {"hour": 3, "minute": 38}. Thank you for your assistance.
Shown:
{"hour": 6, "minute": 0}
